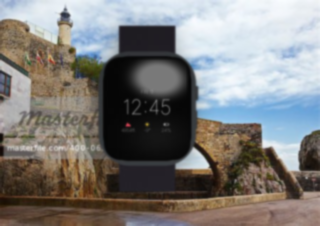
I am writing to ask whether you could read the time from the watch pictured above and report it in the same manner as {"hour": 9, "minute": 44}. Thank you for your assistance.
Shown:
{"hour": 12, "minute": 45}
